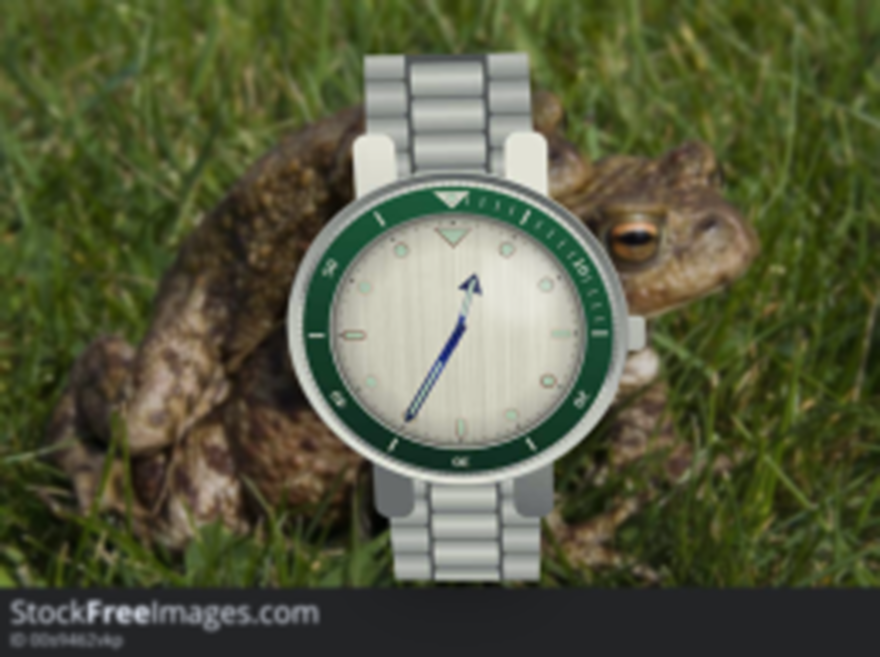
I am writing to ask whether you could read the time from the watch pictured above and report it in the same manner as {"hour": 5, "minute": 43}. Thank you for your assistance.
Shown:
{"hour": 12, "minute": 35}
